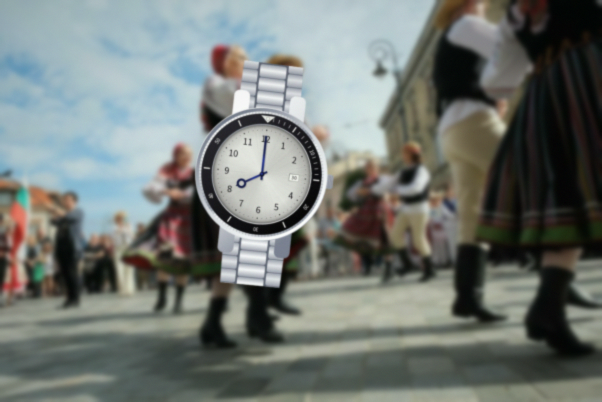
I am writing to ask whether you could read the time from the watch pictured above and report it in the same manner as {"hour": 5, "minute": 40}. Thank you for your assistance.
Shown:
{"hour": 8, "minute": 0}
